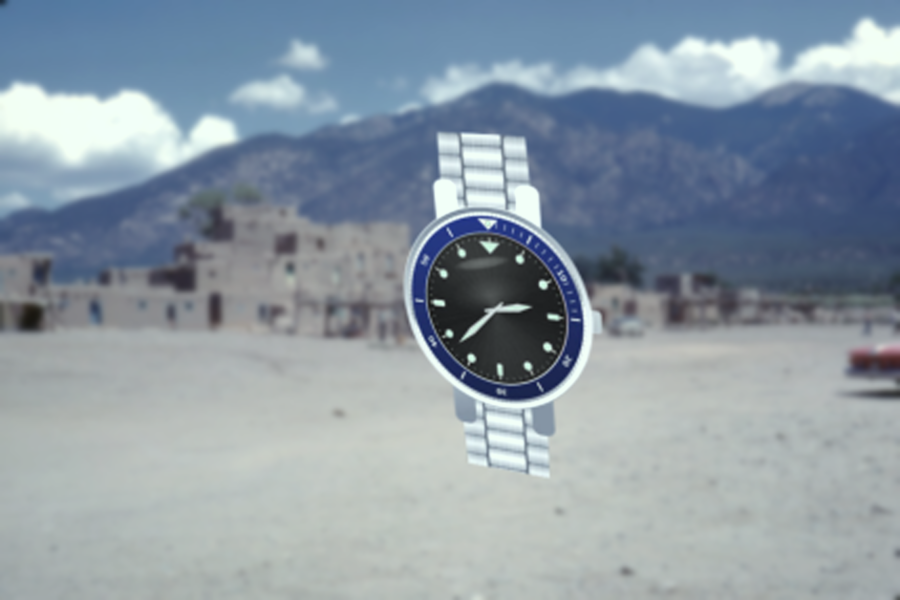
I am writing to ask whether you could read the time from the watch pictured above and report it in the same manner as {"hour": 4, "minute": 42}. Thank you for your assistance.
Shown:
{"hour": 2, "minute": 38}
